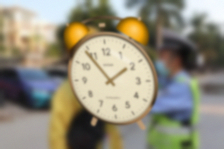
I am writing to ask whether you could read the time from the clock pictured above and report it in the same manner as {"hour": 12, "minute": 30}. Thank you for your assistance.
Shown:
{"hour": 1, "minute": 54}
